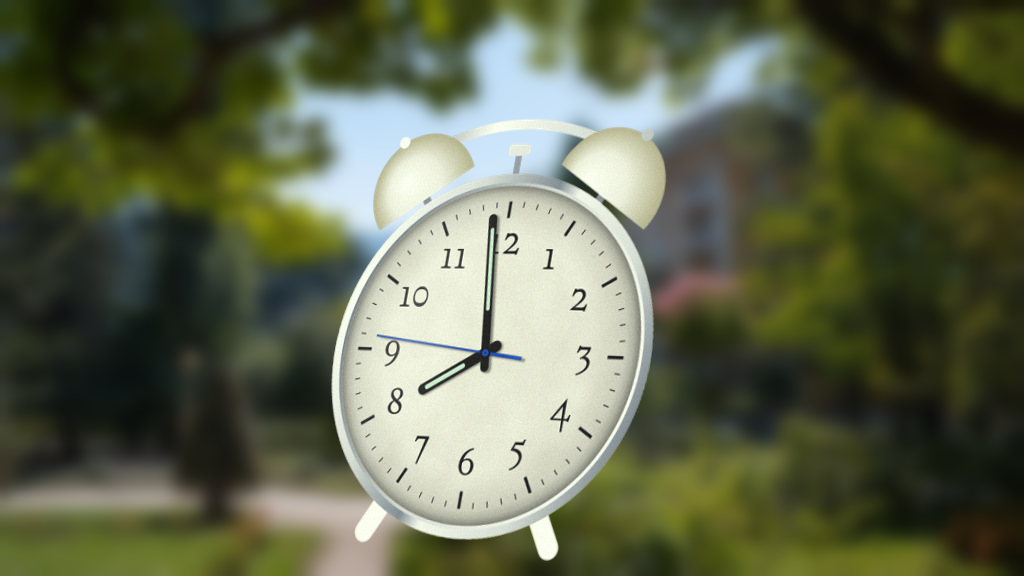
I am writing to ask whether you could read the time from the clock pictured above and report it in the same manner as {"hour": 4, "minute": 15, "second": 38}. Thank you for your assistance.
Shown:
{"hour": 7, "minute": 58, "second": 46}
